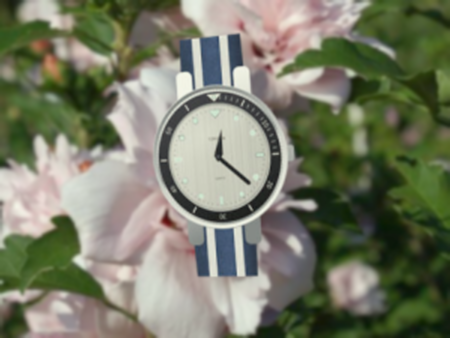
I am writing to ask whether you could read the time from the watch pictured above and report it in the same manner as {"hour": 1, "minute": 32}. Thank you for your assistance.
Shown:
{"hour": 12, "minute": 22}
